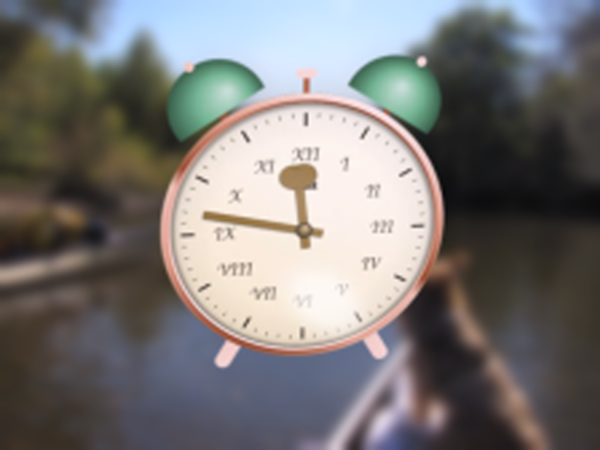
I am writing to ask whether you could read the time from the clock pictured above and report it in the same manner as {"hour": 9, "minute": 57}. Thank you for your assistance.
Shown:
{"hour": 11, "minute": 47}
